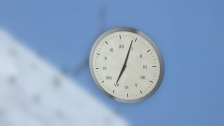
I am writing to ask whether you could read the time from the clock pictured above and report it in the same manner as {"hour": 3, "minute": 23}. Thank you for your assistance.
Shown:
{"hour": 7, "minute": 4}
